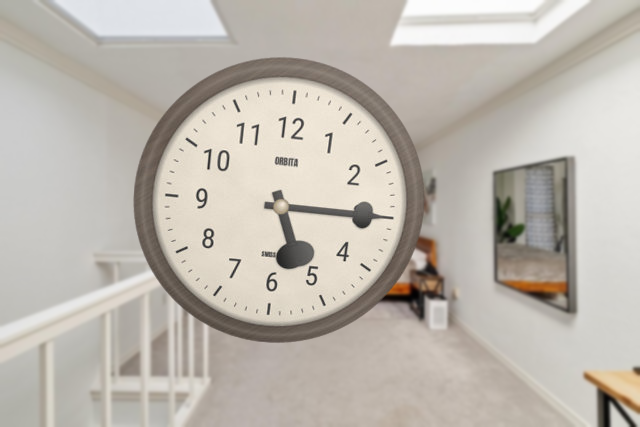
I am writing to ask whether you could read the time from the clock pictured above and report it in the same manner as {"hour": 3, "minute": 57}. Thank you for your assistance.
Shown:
{"hour": 5, "minute": 15}
